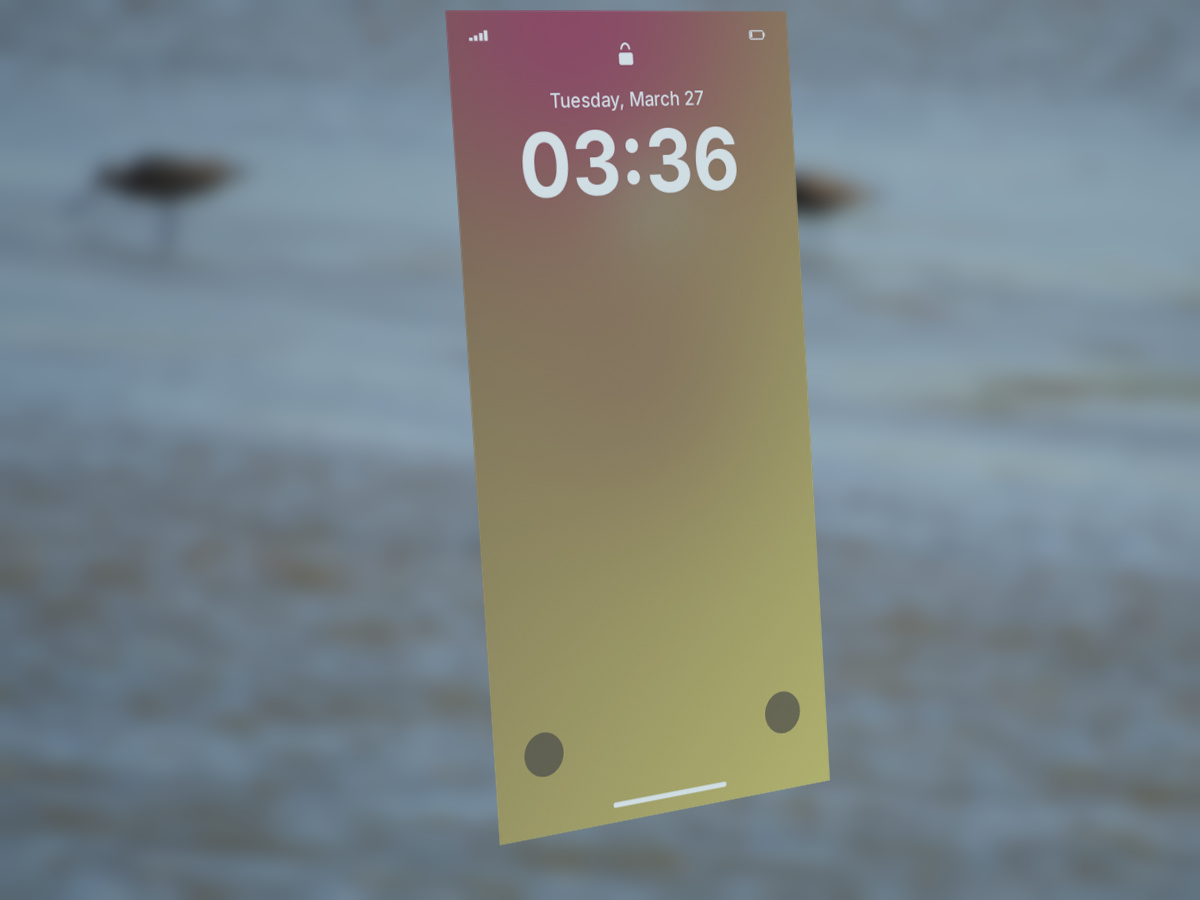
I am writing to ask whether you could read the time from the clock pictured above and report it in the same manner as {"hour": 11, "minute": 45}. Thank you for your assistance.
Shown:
{"hour": 3, "minute": 36}
